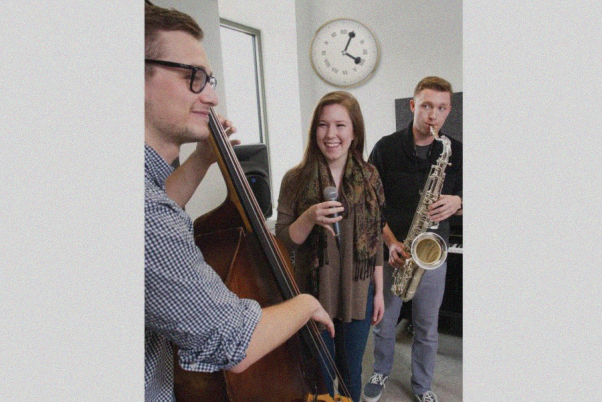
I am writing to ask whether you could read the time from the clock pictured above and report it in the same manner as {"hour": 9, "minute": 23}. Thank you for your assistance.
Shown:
{"hour": 4, "minute": 4}
